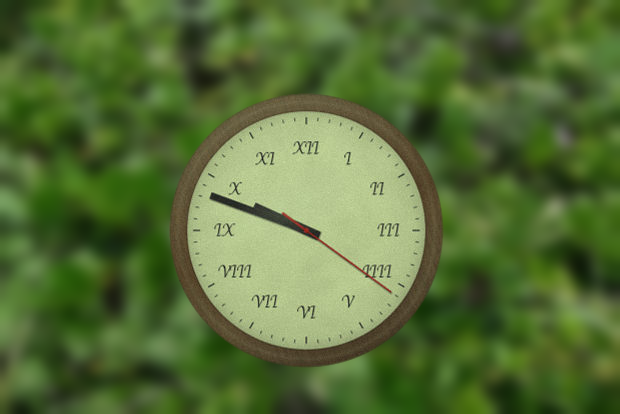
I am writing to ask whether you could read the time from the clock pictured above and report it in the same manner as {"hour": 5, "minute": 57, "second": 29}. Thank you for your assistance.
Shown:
{"hour": 9, "minute": 48, "second": 21}
